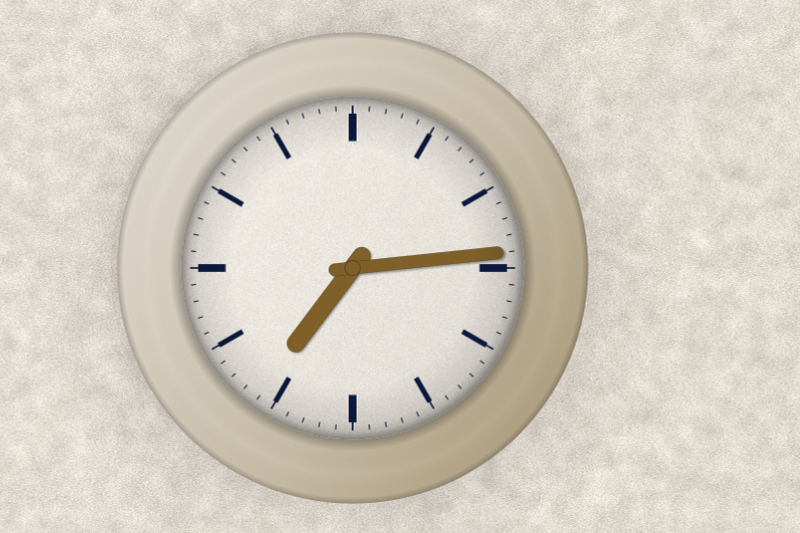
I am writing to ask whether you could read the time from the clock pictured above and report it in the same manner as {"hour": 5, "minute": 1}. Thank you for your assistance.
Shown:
{"hour": 7, "minute": 14}
